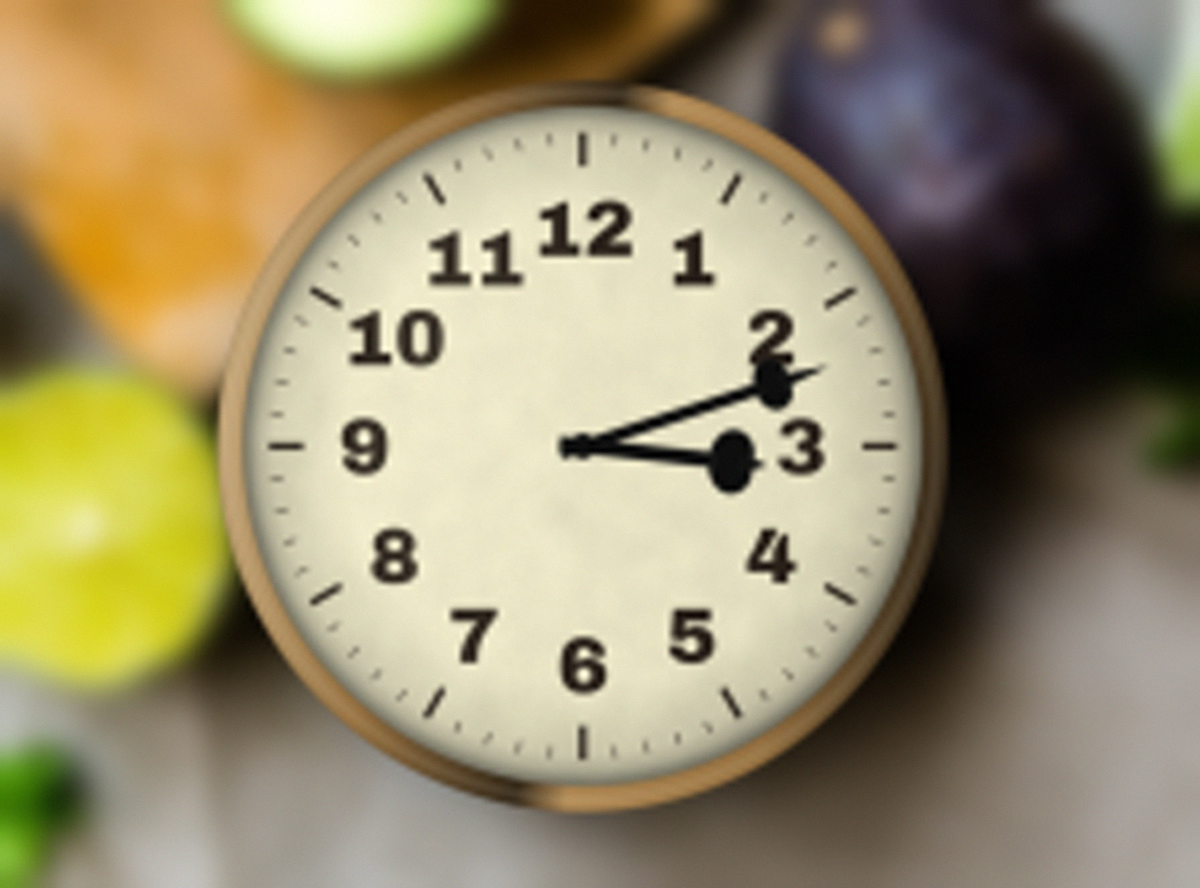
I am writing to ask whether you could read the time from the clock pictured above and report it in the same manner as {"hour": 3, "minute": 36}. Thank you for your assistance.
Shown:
{"hour": 3, "minute": 12}
